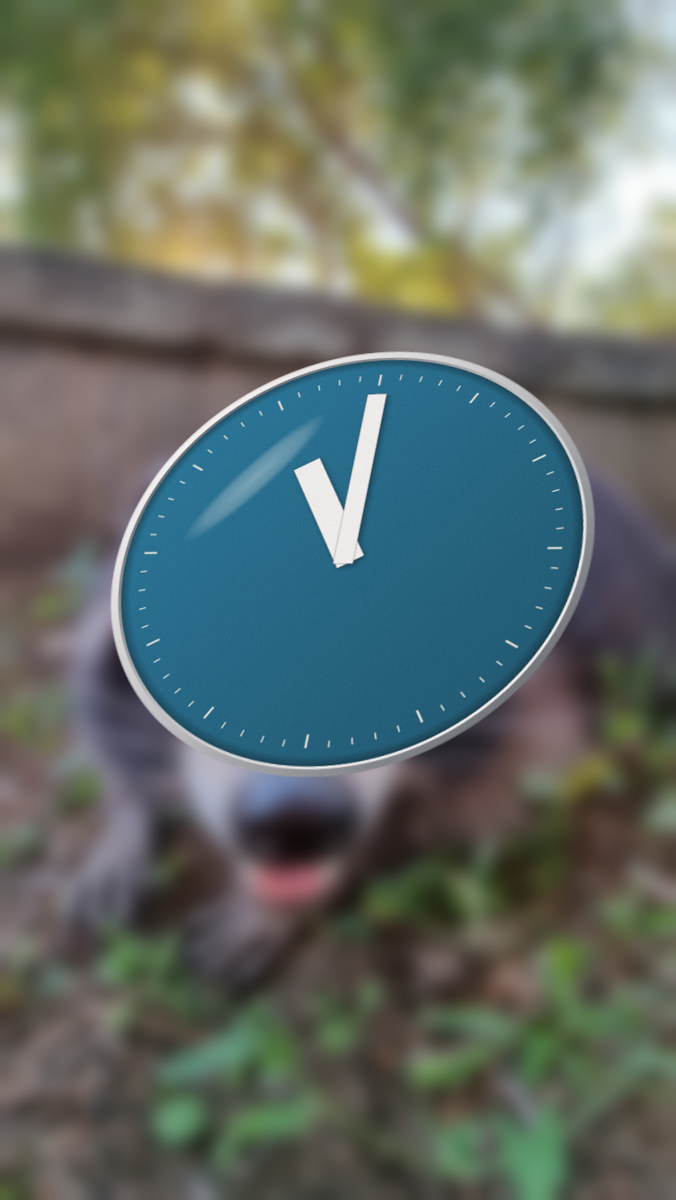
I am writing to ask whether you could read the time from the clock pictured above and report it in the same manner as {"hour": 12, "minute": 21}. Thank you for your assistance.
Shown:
{"hour": 11, "minute": 0}
